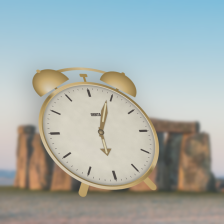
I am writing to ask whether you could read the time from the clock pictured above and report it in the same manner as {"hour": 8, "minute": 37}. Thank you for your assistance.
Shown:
{"hour": 6, "minute": 4}
